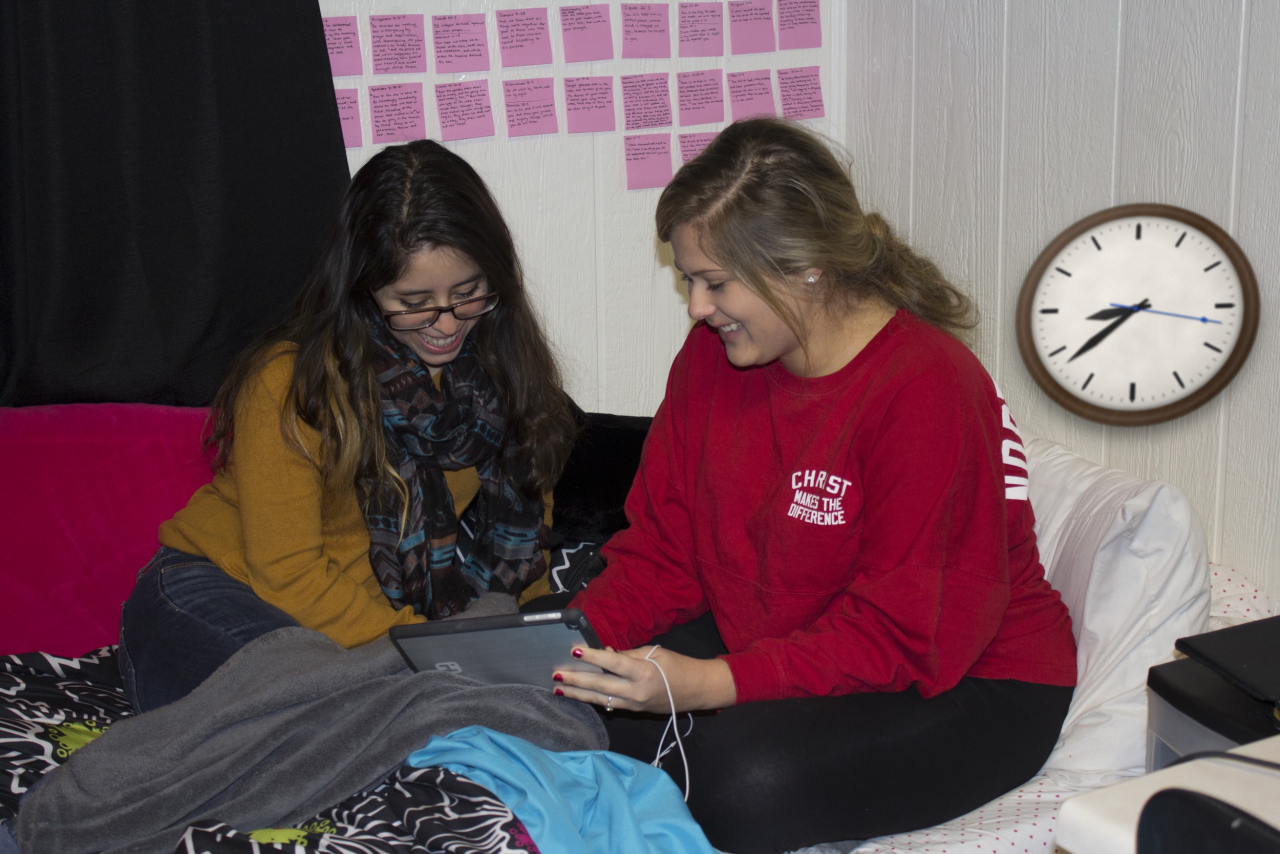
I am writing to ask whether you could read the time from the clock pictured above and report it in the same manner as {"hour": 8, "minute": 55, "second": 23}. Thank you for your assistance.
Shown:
{"hour": 8, "minute": 38, "second": 17}
